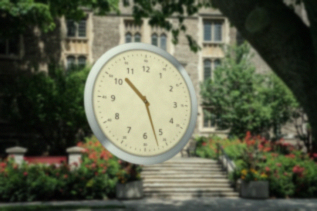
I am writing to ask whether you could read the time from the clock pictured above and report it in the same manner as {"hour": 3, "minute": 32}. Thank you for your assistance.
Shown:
{"hour": 10, "minute": 27}
